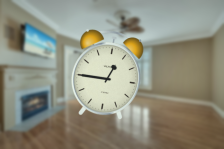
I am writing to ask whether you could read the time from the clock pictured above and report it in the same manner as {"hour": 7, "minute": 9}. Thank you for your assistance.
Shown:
{"hour": 12, "minute": 45}
